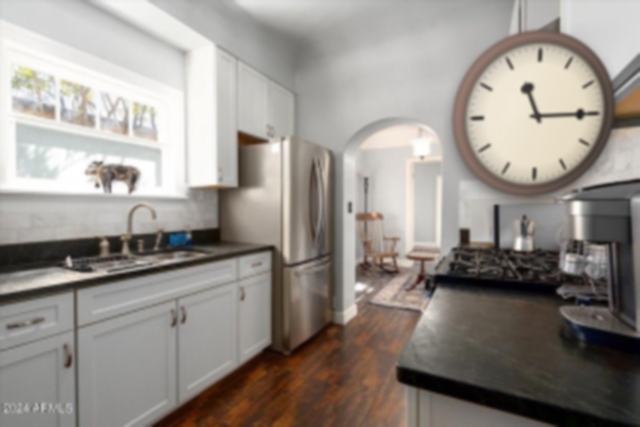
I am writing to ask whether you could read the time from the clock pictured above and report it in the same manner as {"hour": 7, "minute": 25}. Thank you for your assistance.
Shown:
{"hour": 11, "minute": 15}
